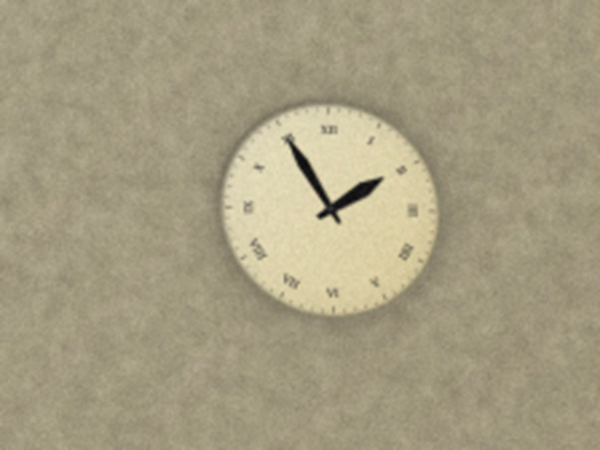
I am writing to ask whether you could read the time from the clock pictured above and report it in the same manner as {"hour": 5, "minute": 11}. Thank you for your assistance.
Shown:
{"hour": 1, "minute": 55}
